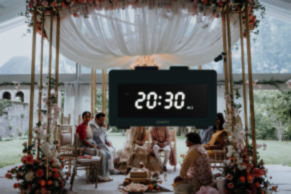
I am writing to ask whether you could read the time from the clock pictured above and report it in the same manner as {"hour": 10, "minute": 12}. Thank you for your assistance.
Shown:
{"hour": 20, "minute": 30}
